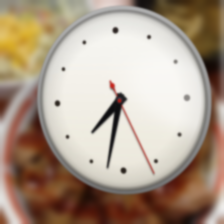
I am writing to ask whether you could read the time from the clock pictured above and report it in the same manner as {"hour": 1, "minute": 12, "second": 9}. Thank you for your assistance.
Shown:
{"hour": 7, "minute": 32, "second": 26}
